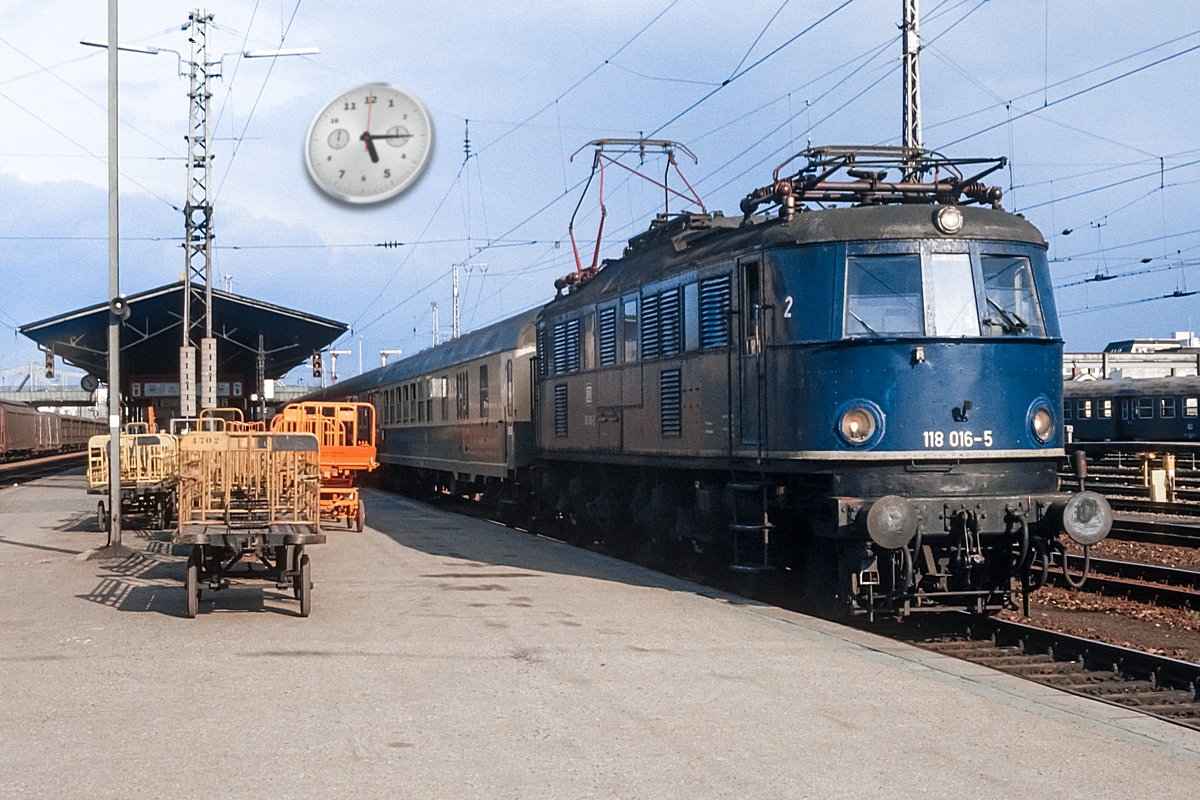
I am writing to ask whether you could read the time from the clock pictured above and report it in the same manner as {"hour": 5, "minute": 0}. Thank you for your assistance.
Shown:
{"hour": 5, "minute": 15}
